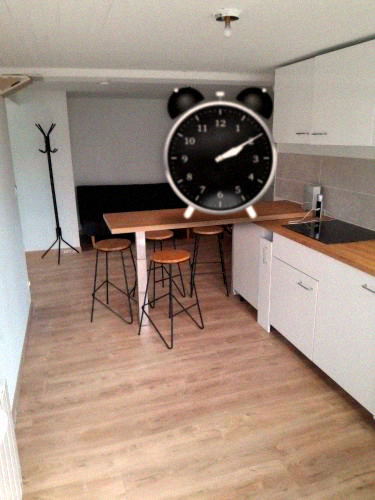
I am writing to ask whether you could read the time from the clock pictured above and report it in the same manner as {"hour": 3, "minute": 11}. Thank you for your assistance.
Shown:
{"hour": 2, "minute": 10}
